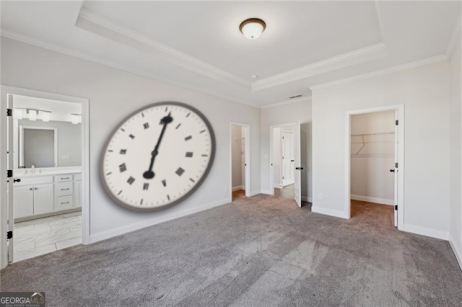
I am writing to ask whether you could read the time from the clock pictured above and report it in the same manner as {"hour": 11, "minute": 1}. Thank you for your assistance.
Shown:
{"hour": 6, "minute": 1}
